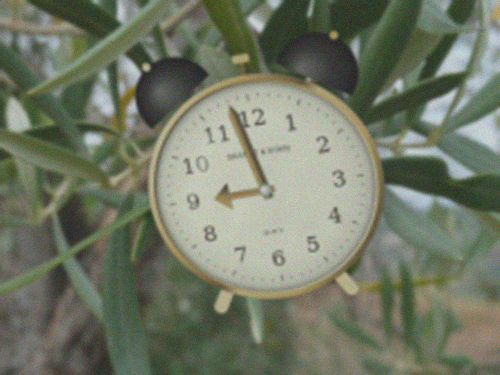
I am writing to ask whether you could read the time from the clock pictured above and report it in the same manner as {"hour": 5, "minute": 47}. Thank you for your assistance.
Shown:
{"hour": 8, "minute": 58}
